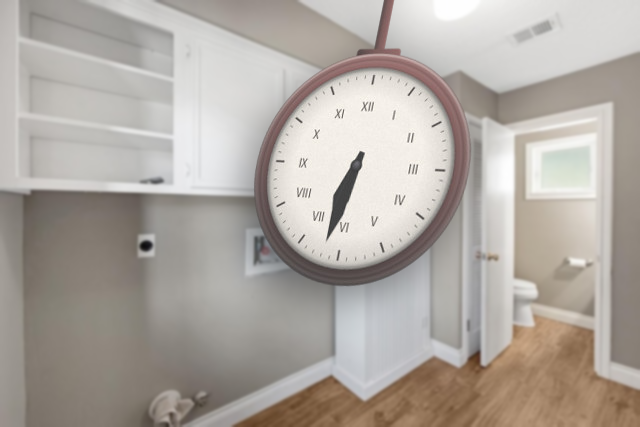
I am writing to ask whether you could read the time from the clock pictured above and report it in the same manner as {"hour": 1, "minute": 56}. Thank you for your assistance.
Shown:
{"hour": 6, "minute": 32}
